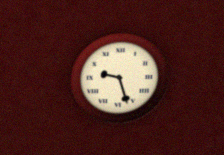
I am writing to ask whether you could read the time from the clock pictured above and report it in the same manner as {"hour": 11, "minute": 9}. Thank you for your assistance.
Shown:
{"hour": 9, "minute": 27}
